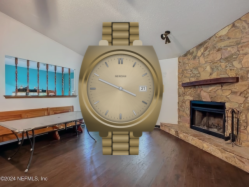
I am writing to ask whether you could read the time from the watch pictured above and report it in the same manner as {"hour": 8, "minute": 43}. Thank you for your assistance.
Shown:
{"hour": 3, "minute": 49}
